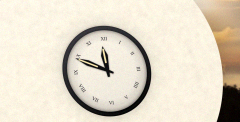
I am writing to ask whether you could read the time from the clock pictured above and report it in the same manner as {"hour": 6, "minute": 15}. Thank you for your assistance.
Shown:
{"hour": 11, "minute": 49}
